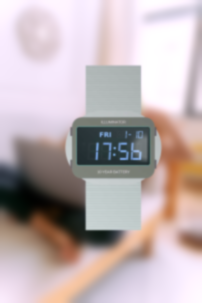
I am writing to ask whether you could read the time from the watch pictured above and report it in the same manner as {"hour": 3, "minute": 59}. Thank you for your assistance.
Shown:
{"hour": 17, "minute": 56}
